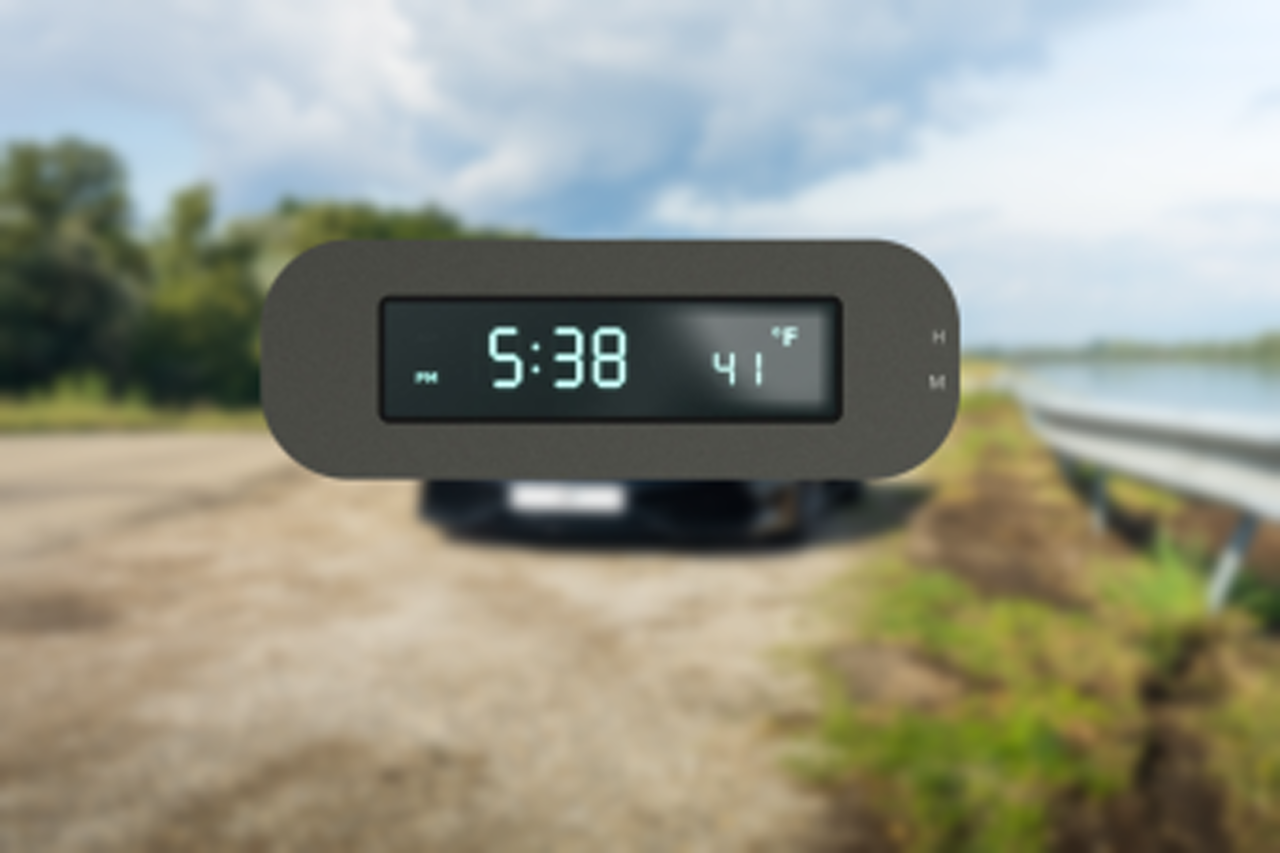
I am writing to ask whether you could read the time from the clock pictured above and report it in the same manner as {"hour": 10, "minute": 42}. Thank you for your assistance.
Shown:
{"hour": 5, "minute": 38}
